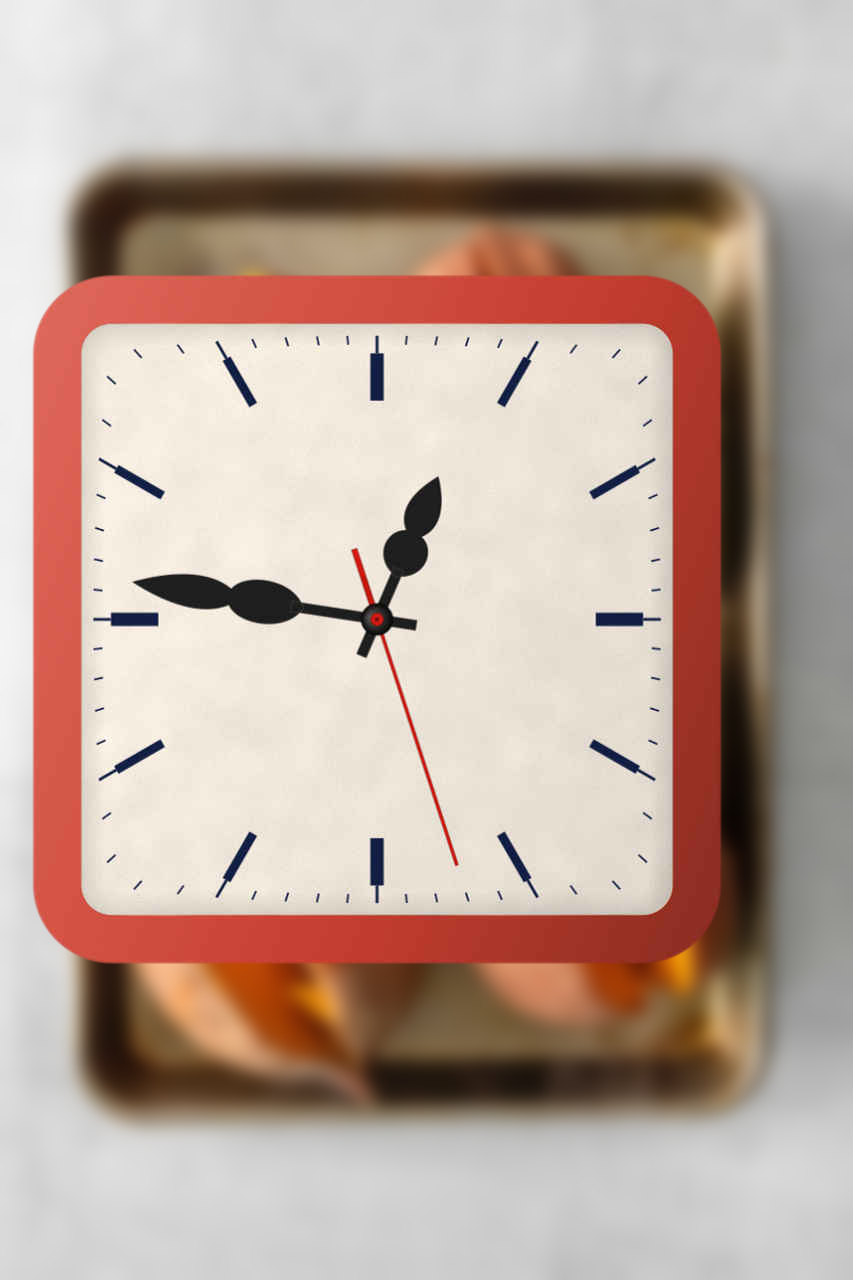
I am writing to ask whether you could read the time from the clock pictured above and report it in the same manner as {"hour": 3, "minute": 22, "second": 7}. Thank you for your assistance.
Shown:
{"hour": 12, "minute": 46, "second": 27}
